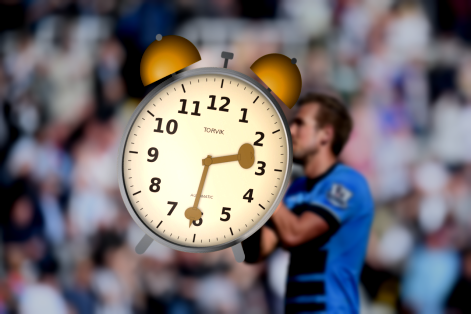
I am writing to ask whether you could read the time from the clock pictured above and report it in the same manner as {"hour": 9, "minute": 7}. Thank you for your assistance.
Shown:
{"hour": 2, "minute": 31}
